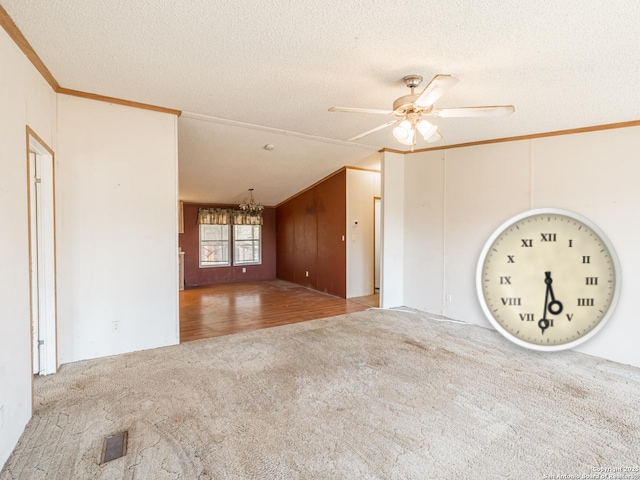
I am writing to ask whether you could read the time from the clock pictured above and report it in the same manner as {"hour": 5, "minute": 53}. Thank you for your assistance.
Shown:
{"hour": 5, "minute": 31}
